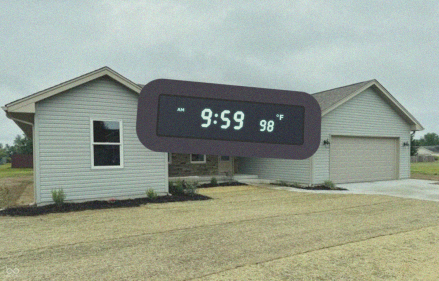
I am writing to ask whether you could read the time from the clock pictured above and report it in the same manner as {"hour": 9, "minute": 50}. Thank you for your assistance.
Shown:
{"hour": 9, "minute": 59}
